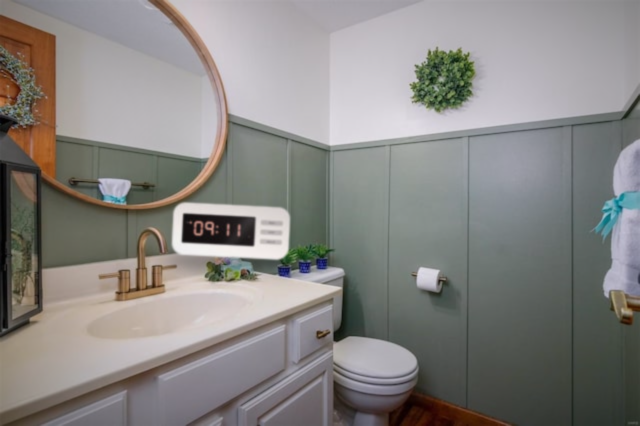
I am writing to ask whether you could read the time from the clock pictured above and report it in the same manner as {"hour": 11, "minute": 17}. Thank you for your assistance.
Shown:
{"hour": 9, "minute": 11}
